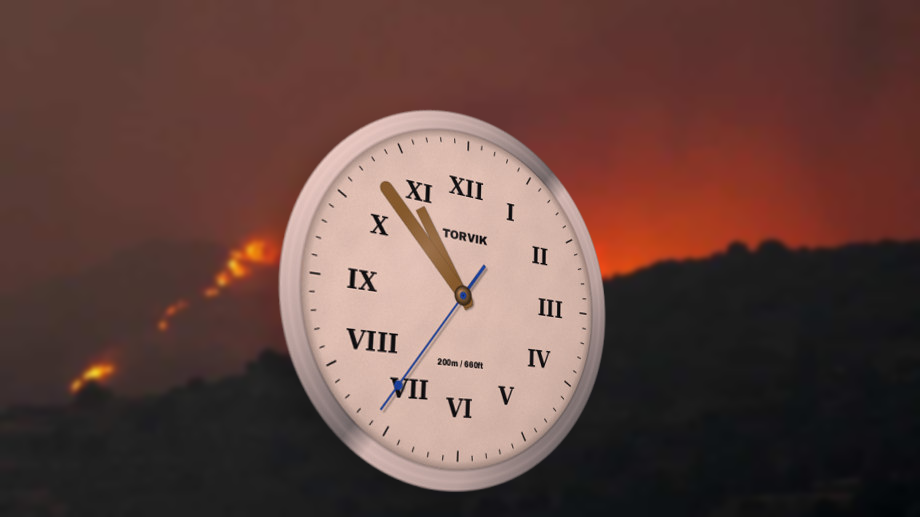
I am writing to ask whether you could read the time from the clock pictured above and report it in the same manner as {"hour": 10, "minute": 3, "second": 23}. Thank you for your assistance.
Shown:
{"hour": 10, "minute": 52, "second": 36}
